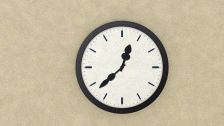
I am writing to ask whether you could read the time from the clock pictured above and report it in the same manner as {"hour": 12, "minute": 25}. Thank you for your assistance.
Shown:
{"hour": 12, "minute": 38}
